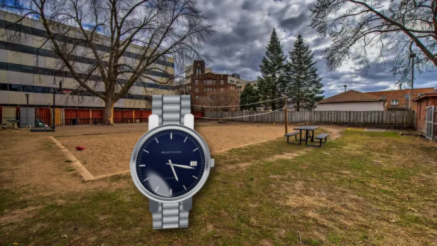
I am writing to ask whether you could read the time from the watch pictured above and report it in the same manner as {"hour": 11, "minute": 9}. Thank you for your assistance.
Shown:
{"hour": 5, "minute": 17}
